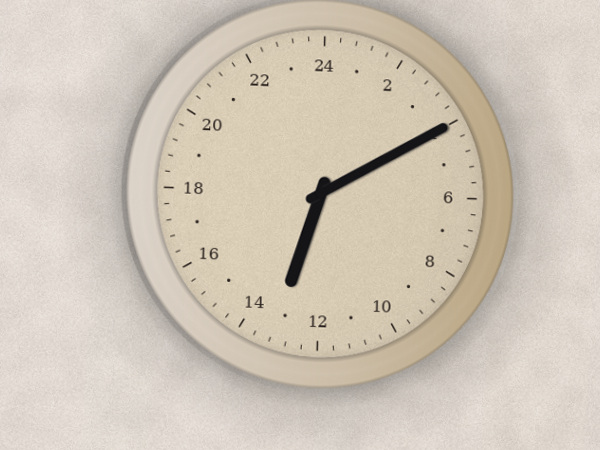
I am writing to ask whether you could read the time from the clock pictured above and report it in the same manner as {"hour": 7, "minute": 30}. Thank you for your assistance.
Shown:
{"hour": 13, "minute": 10}
